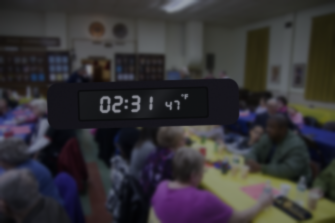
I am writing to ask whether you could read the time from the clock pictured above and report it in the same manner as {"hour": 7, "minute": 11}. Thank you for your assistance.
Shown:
{"hour": 2, "minute": 31}
